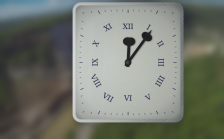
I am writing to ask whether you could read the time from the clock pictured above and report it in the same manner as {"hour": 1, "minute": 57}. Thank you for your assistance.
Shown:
{"hour": 12, "minute": 6}
